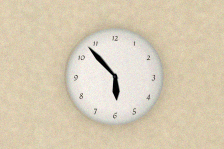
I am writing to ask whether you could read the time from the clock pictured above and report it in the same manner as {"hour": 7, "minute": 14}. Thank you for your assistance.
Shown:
{"hour": 5, "minute": 53}
